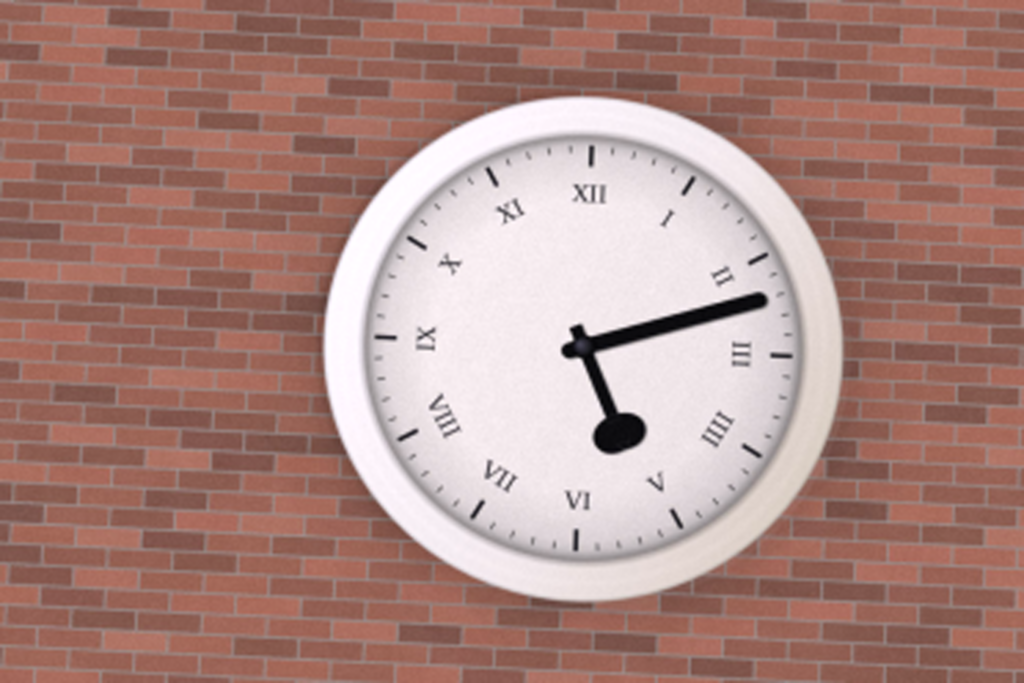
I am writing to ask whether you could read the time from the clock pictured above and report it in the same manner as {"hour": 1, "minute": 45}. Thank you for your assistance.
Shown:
{"hour": 5, "minute": 12}
